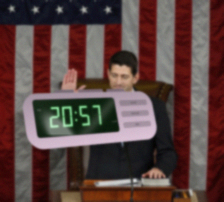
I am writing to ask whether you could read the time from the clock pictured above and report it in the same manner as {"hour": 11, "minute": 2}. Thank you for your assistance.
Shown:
{"hour": 20, "minute": 57}
